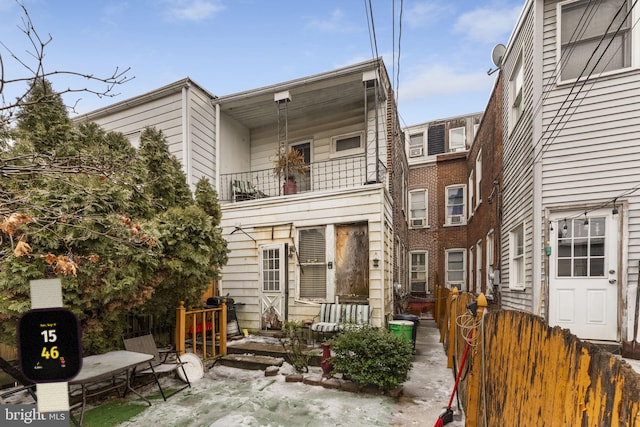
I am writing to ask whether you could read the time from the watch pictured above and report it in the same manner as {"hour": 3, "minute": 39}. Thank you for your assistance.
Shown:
{"hour": 15, "minute": 46}
